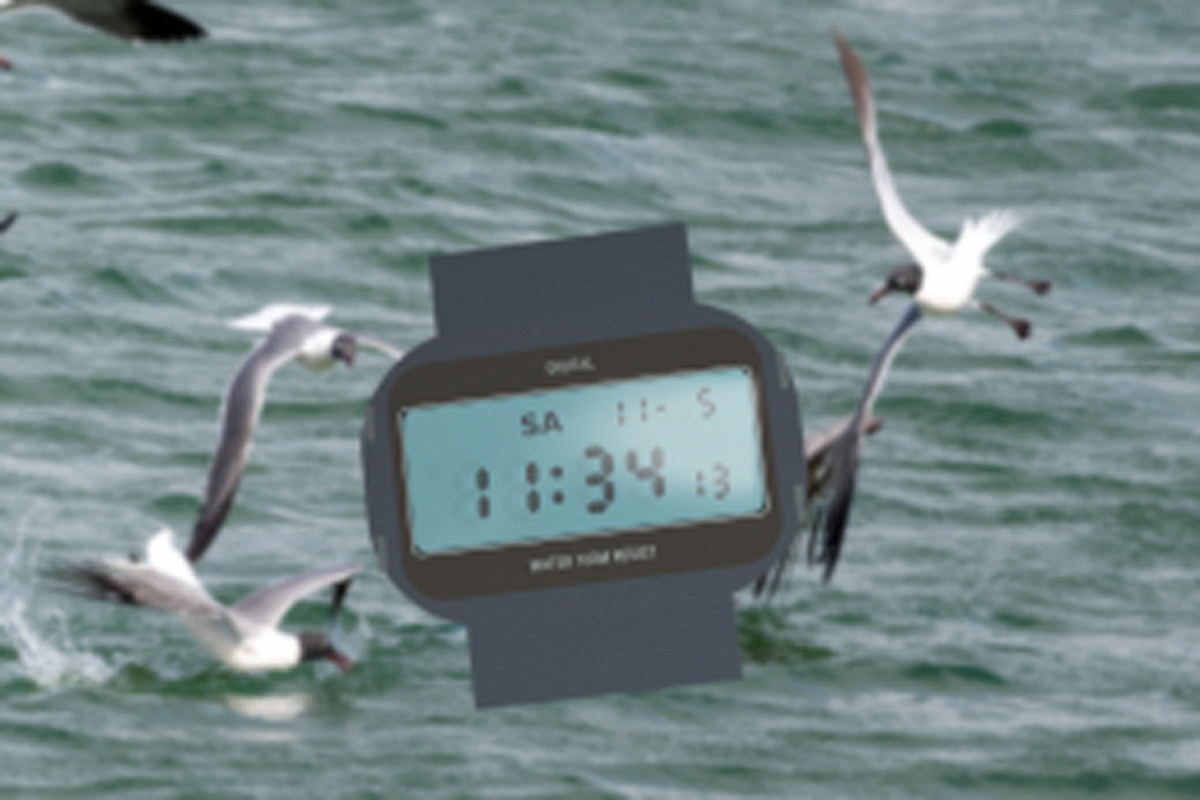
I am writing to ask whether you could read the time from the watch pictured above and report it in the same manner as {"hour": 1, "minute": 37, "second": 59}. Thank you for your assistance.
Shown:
{"hour": 11, "minute": 34, "second": 13}
